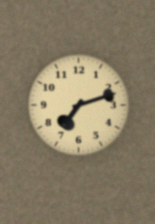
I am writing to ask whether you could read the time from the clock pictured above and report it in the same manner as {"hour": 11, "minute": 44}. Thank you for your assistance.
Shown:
{"hour": 7, "minute": 12}
